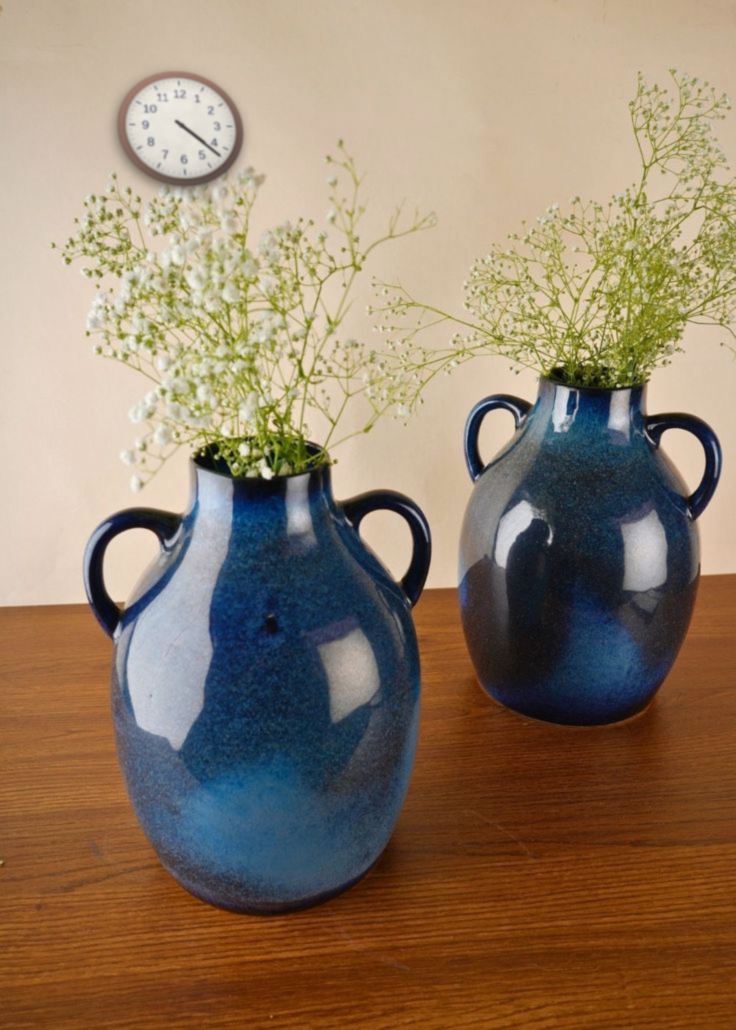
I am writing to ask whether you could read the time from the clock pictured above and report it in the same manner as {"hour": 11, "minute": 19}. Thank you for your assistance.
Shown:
{"hour": 4, "minute": 22}
